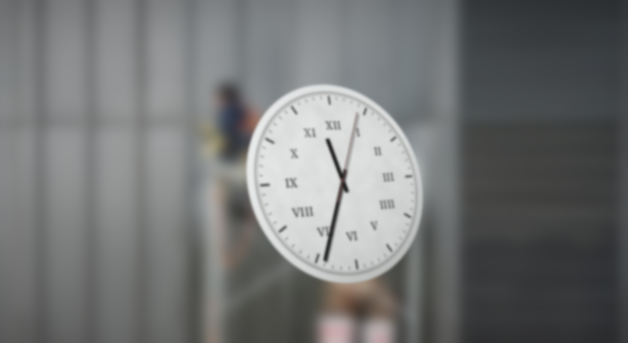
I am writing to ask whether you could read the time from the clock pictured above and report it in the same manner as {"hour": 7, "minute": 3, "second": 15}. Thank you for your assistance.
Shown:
{"hour": 11, "minute": 34, "second": 4}
